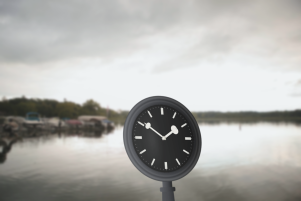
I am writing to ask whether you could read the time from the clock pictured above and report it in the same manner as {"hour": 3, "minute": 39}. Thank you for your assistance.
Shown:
{"hour": 1, "minute": 51}
